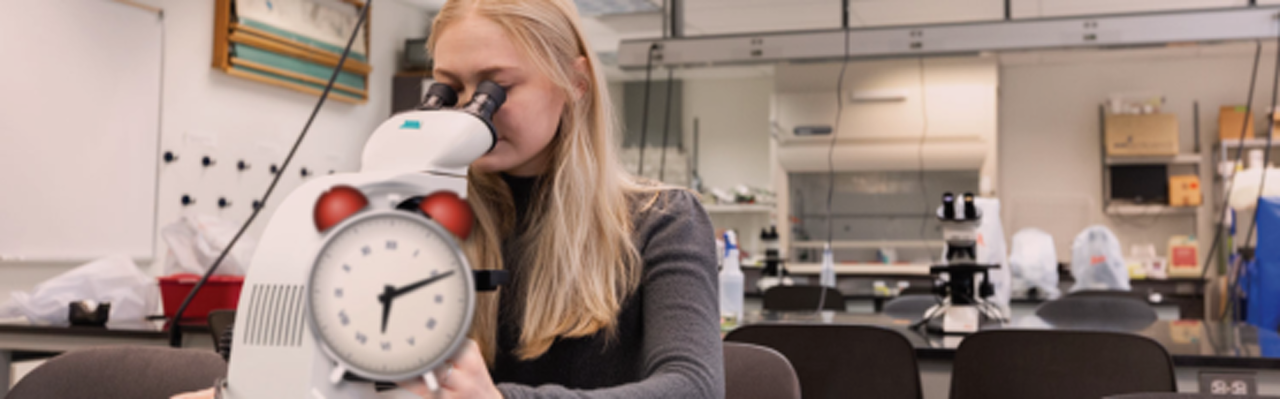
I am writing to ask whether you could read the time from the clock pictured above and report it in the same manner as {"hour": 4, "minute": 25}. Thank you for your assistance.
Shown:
{"hour": 6, "minute": 11}
